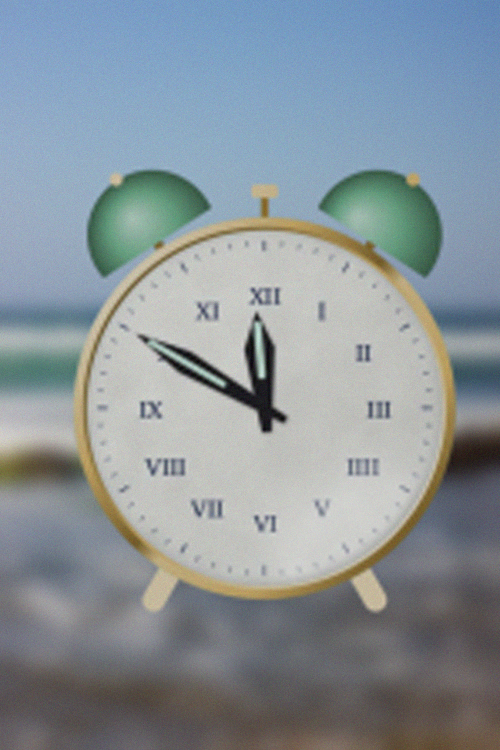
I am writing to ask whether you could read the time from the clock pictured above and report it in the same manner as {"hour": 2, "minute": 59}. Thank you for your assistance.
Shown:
{"hour": 11, "minute": 50}
